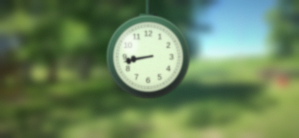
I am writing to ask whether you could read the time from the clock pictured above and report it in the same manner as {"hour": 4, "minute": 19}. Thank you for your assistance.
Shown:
{"hour": 8, "minute": 43}
